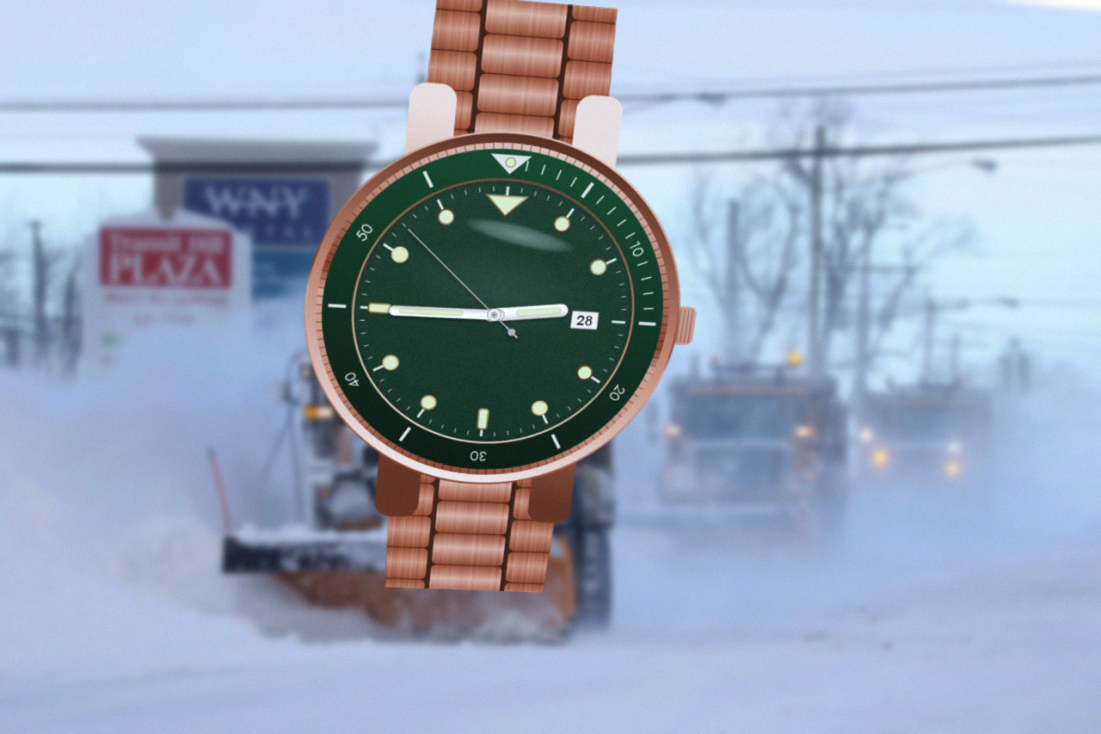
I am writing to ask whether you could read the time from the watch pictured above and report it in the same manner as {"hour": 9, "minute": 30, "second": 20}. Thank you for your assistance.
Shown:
{"hour": 2, "minute": 44, "second": 52}
